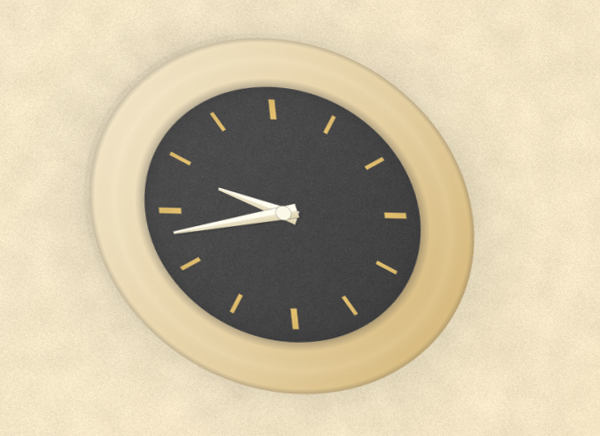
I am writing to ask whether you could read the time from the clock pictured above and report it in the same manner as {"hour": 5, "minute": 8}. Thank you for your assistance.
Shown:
{"hour": 9, "minute": 43}
